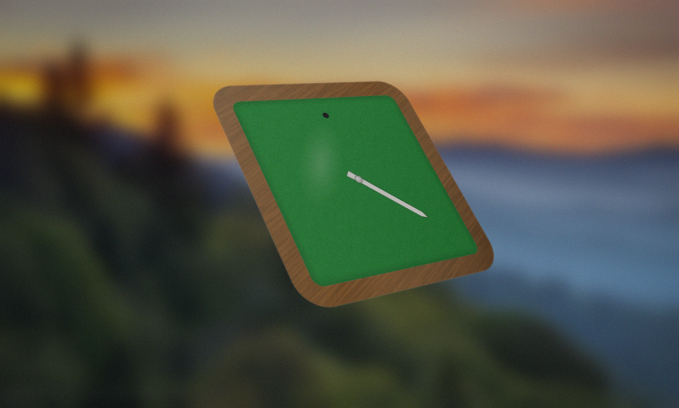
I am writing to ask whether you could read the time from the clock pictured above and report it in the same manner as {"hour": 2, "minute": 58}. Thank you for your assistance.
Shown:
{"hour": 4, "minute": 22}
